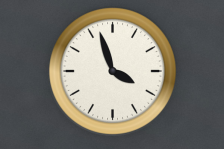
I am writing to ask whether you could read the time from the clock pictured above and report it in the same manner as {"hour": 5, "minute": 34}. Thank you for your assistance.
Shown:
{"hour": 3, "minute": 57}
